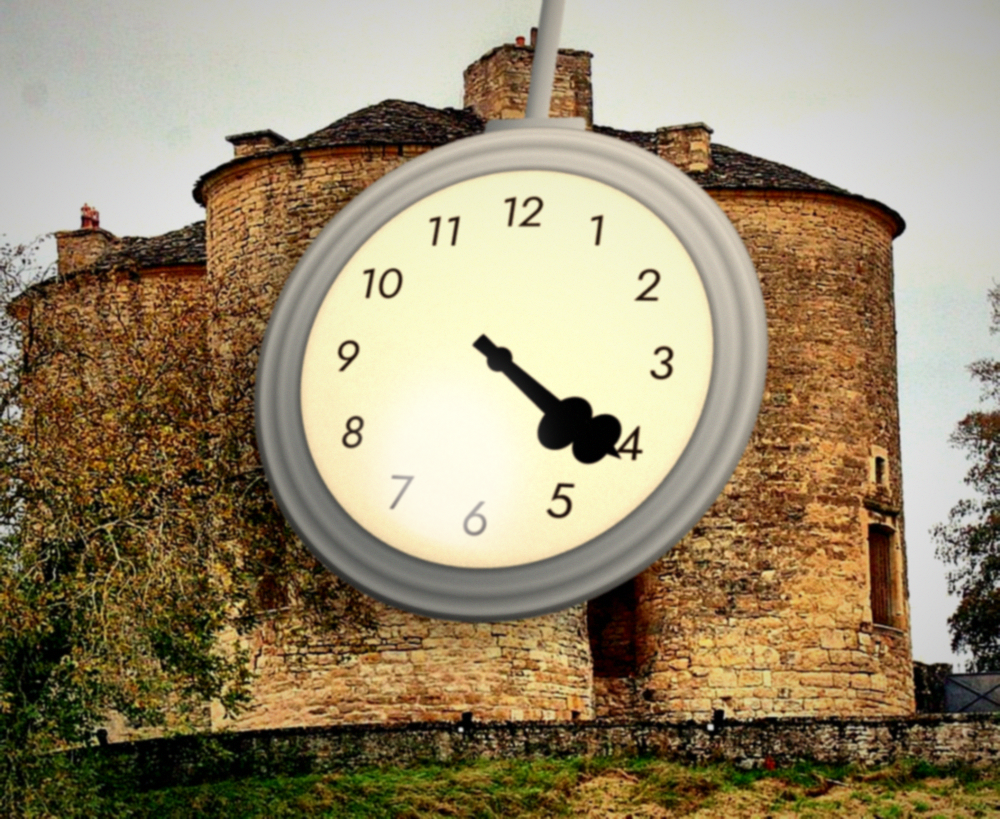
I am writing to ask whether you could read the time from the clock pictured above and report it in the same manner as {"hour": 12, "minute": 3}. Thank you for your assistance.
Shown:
{"hour": 4, "minute": 21}
